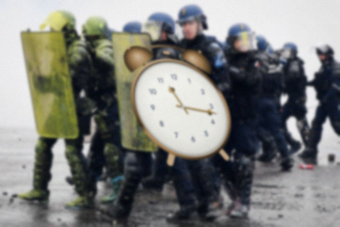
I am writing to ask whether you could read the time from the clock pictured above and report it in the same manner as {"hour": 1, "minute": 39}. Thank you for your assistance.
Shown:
{"hour": 11, "minute": 17}
